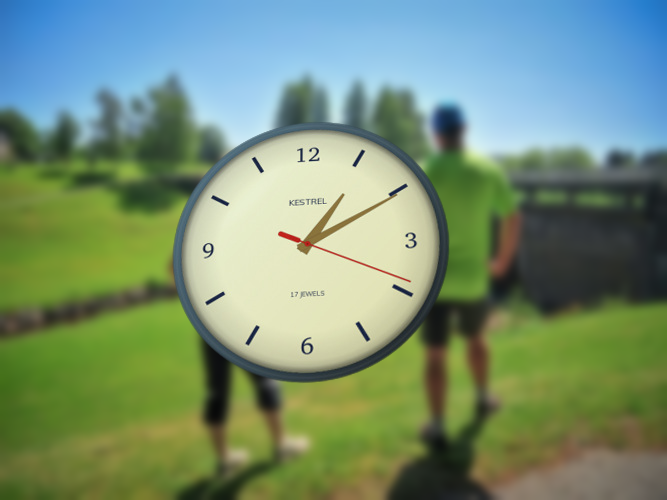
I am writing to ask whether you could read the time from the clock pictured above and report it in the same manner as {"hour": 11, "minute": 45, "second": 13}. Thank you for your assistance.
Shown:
{"hour": 1, "minute": 10, "second": 19}
